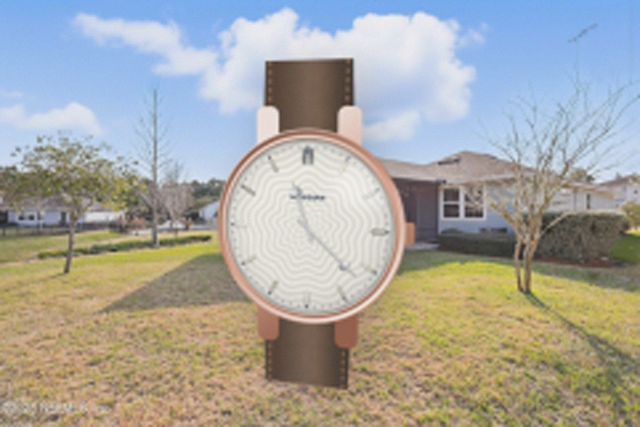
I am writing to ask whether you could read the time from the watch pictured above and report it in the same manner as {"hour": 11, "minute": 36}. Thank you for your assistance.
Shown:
{"hour": 11, "minute": 22}
